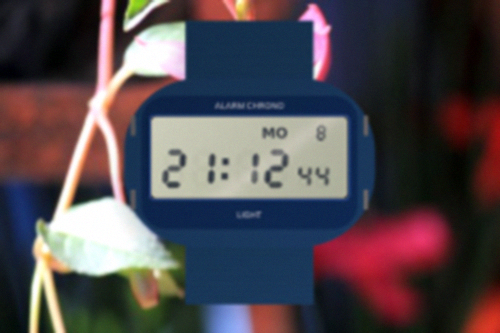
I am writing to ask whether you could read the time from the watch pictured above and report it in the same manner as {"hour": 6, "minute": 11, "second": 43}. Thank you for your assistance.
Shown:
{"hour": 21, "minute": 12, "second": 44}
